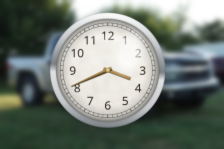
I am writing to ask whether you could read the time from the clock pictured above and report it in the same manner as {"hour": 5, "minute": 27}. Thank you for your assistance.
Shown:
{"hour": 3, "minute": 41}
